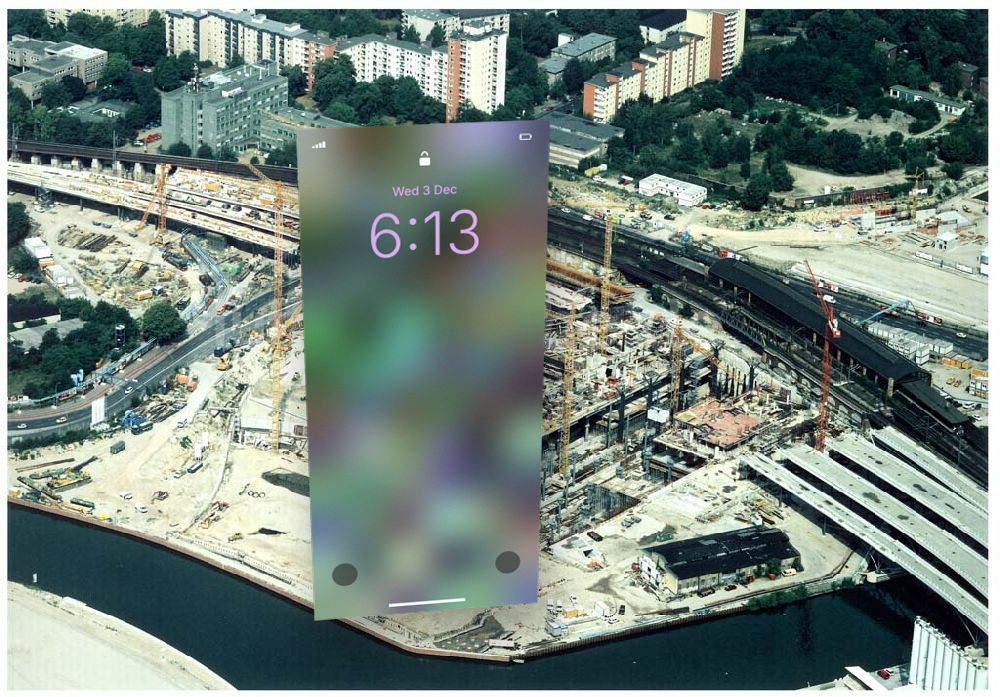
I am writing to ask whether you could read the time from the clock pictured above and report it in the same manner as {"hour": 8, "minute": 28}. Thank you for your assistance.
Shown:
{"hour": 6, "minute": 13}
